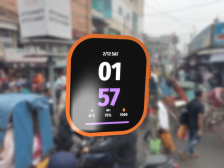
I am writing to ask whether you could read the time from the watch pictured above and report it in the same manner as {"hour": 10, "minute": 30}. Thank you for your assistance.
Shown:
{"hour": 1, "minute": 57}
